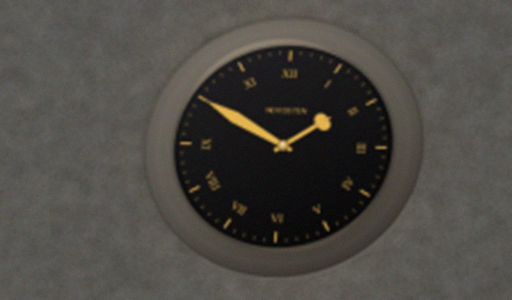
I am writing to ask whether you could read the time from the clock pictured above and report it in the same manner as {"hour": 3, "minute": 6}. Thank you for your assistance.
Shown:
{"hour": 1, "minute": 50}
